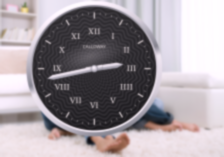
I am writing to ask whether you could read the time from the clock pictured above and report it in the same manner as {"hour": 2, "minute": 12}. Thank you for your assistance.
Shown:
{"hour": 2, "minute": 43}
